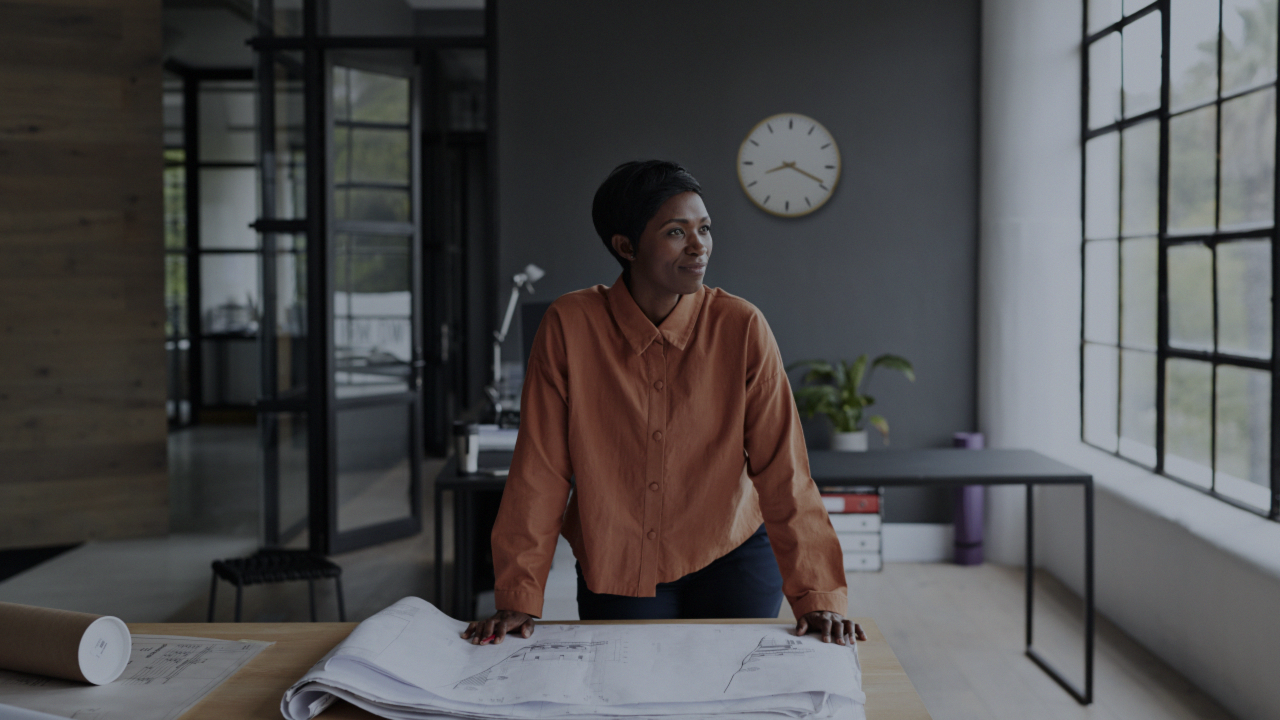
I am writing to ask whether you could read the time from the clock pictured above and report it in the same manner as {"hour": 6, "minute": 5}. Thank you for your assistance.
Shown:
{"hour": 8, "minute": 19}
